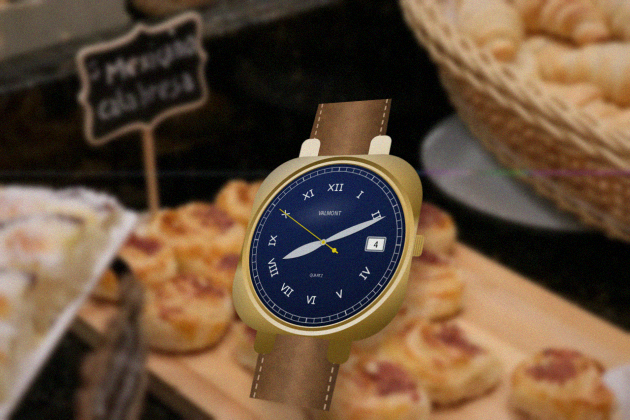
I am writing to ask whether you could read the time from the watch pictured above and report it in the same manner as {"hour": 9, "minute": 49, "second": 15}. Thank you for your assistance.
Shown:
{"hour": 8, "minute": 10, "second": 50}
